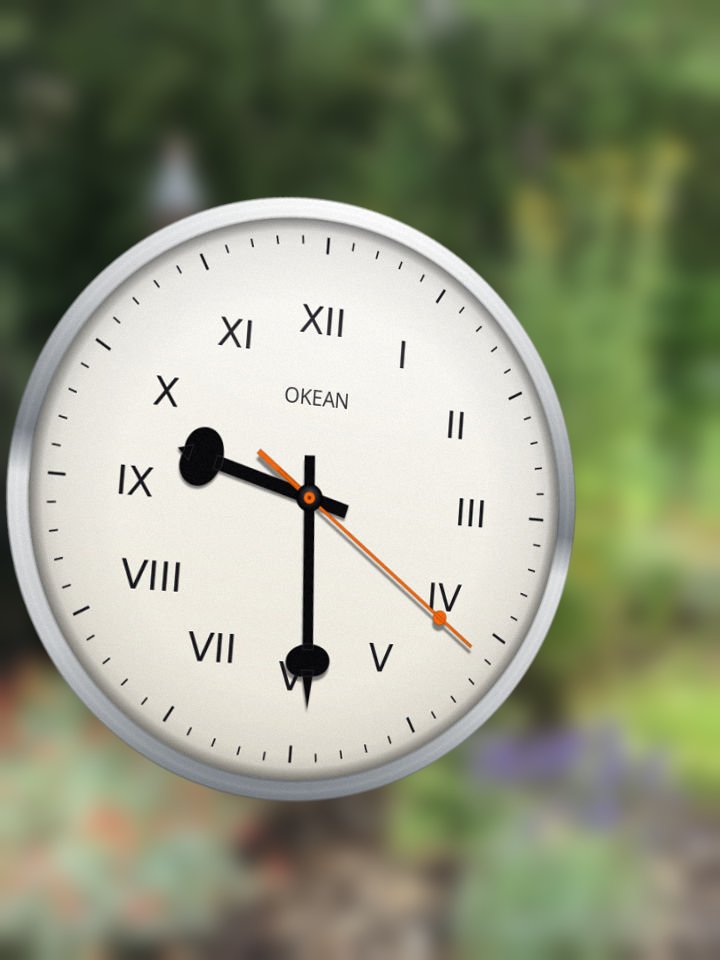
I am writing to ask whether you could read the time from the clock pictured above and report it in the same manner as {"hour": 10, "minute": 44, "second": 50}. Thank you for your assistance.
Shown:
{"hour": 9, "minute": 29, "second": 21}
